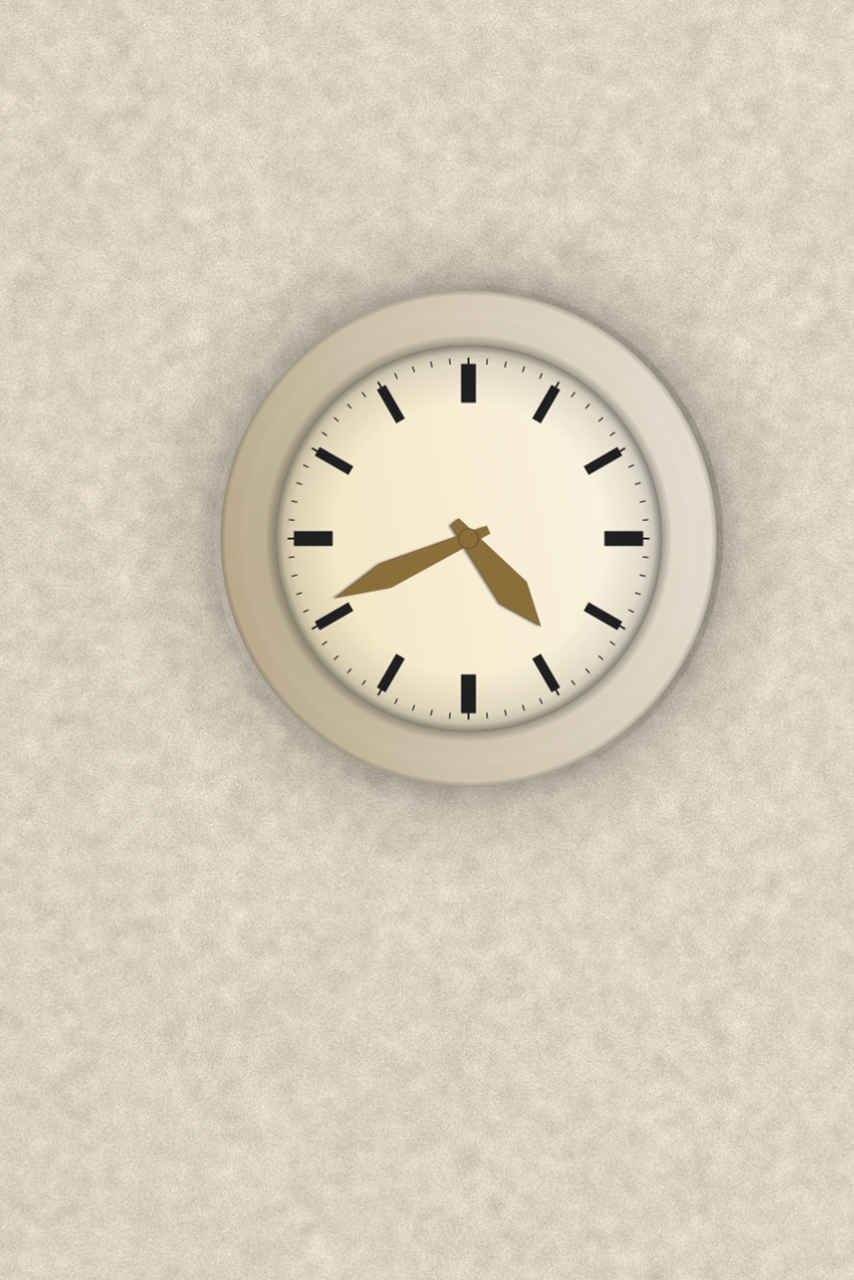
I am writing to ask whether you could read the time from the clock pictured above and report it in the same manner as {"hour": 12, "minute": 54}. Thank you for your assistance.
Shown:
{"hour": 4, "minute": 41}
